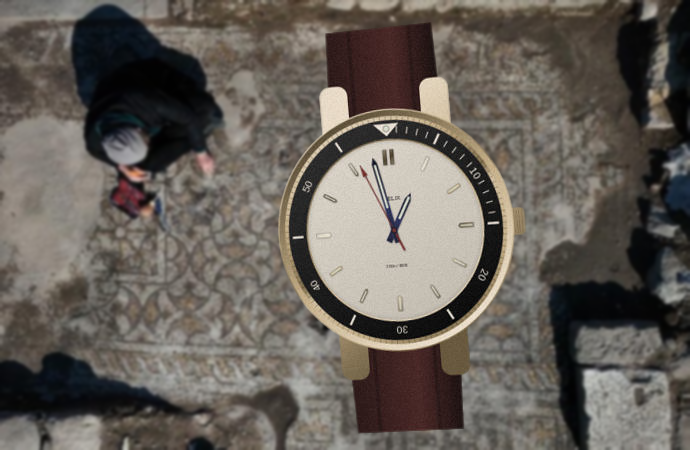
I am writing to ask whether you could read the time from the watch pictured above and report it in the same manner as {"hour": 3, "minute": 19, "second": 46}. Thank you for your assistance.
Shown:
{"hour": 12, "minute": 57, "second": 56}
